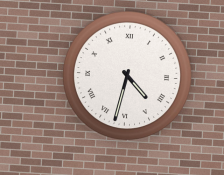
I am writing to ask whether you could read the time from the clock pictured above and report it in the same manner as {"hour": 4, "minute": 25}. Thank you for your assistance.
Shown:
{"hour": 4, "minute": 32}
